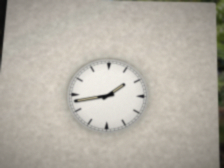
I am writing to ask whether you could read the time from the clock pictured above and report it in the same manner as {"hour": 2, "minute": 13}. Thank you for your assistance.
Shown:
{"hour": 1, "minute": 43}
